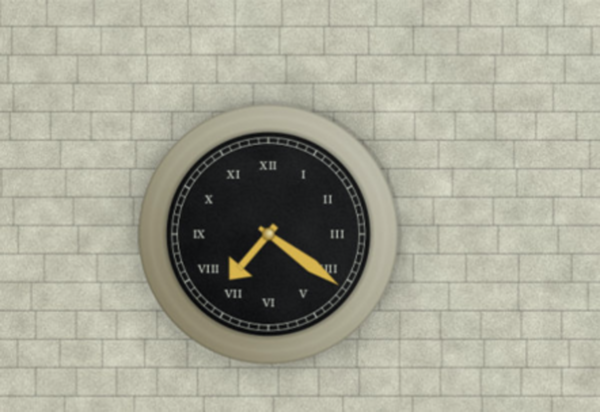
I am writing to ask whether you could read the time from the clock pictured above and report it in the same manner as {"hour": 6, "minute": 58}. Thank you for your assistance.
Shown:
{"hour": 7, "minute": 21}
